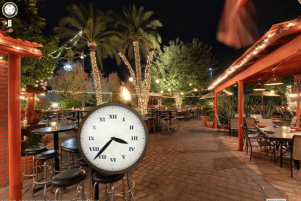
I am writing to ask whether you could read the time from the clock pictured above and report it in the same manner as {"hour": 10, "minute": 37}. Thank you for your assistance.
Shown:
{"hour": 3, "minute": 37}
